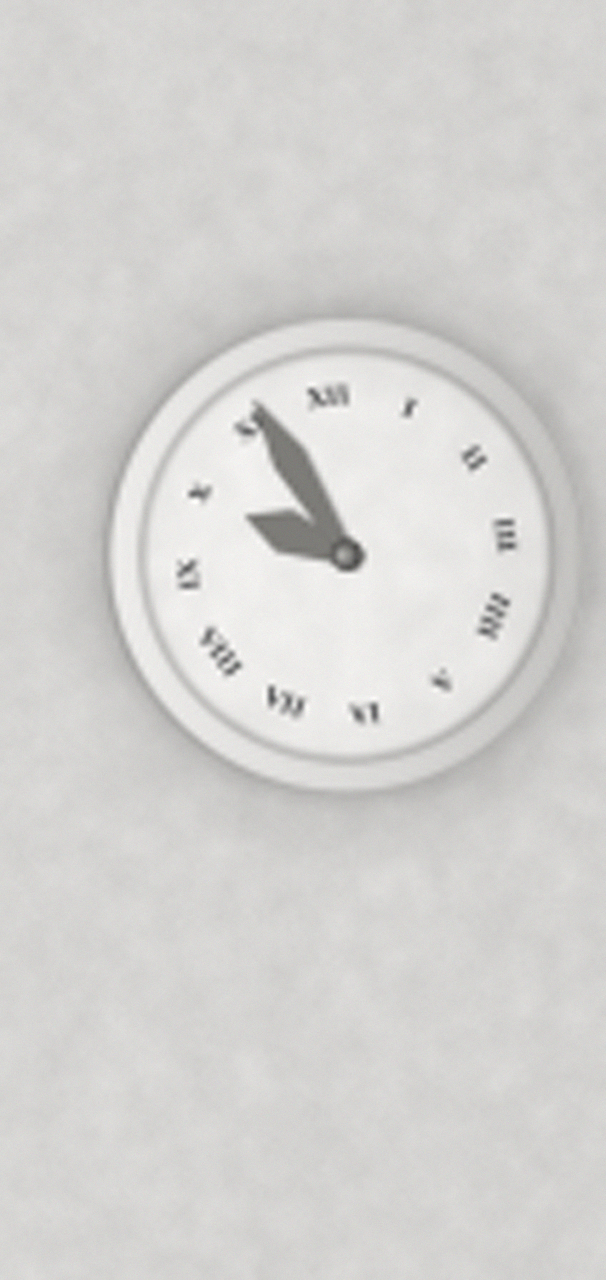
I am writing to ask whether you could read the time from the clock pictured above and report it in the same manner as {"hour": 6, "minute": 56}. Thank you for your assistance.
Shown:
{"hour": 9, "minute": 56}
